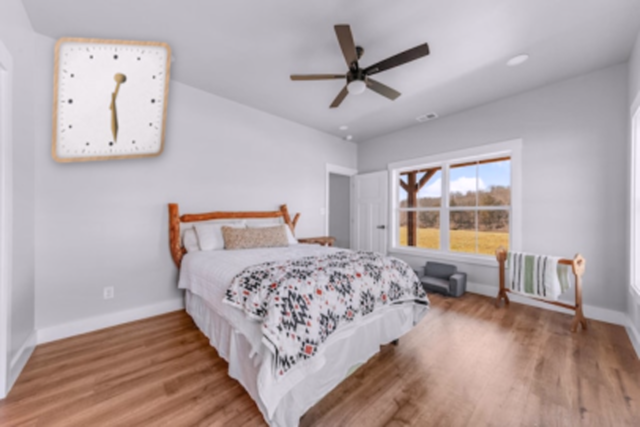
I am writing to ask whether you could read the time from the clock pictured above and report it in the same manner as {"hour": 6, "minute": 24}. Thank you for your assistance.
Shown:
{"hour": 12, "minute": 29}
